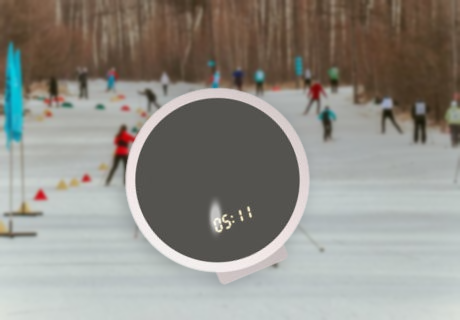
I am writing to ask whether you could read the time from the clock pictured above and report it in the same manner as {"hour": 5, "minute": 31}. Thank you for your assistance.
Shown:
{"hour": 5, "minute": 11}
